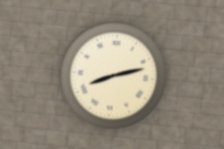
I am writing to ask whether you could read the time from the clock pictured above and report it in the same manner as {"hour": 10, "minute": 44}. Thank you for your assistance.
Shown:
{"hour": 8, "minute": 12}
